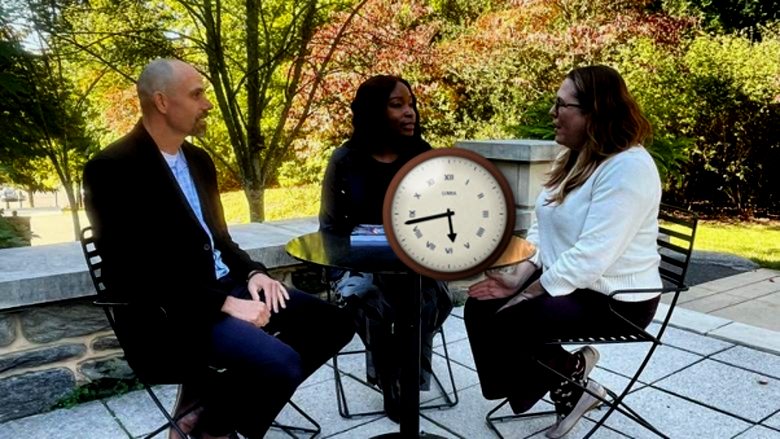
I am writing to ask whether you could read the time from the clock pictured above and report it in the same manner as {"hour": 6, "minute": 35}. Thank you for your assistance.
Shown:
{"hour": 5, "minute": 43}
